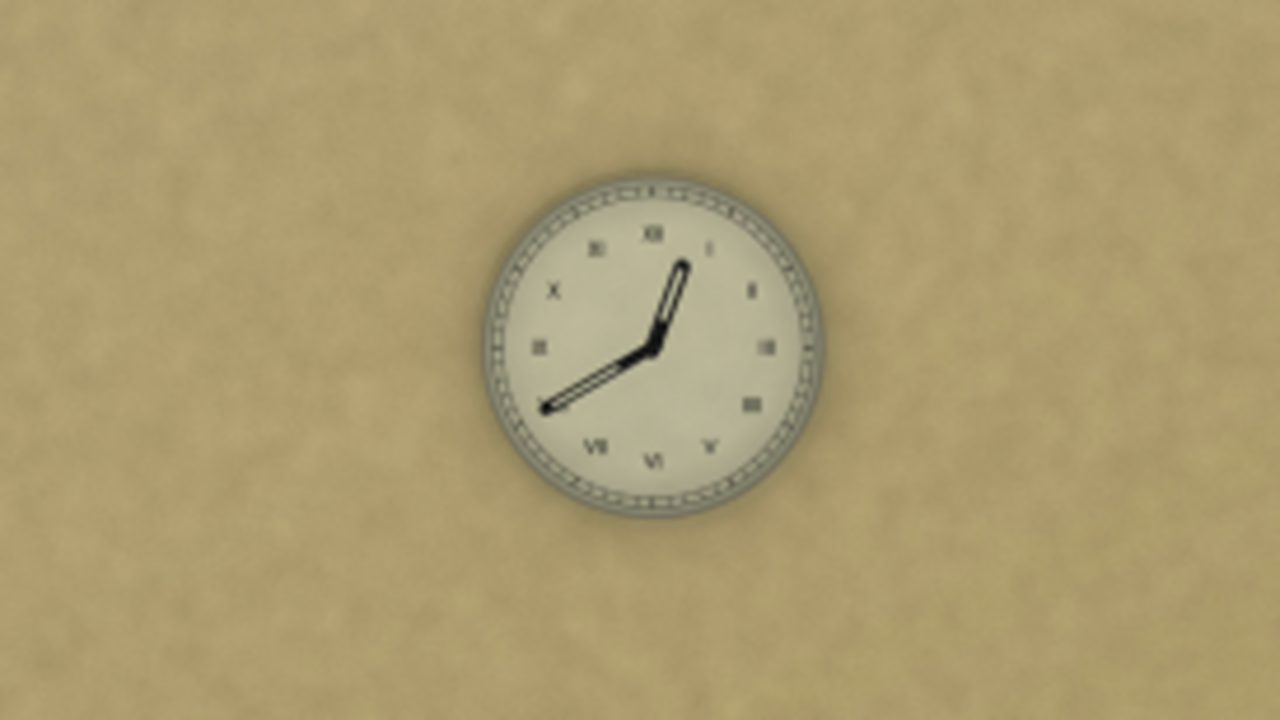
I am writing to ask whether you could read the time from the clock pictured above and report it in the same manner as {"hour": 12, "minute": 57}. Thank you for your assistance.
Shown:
{"hour": 12, "minute": 40}
